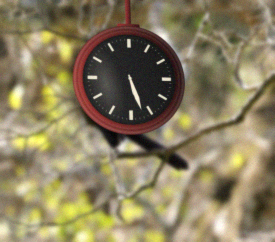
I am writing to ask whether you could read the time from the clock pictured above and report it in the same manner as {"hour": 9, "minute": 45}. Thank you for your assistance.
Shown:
{"hour": 5, "minute": 27}
